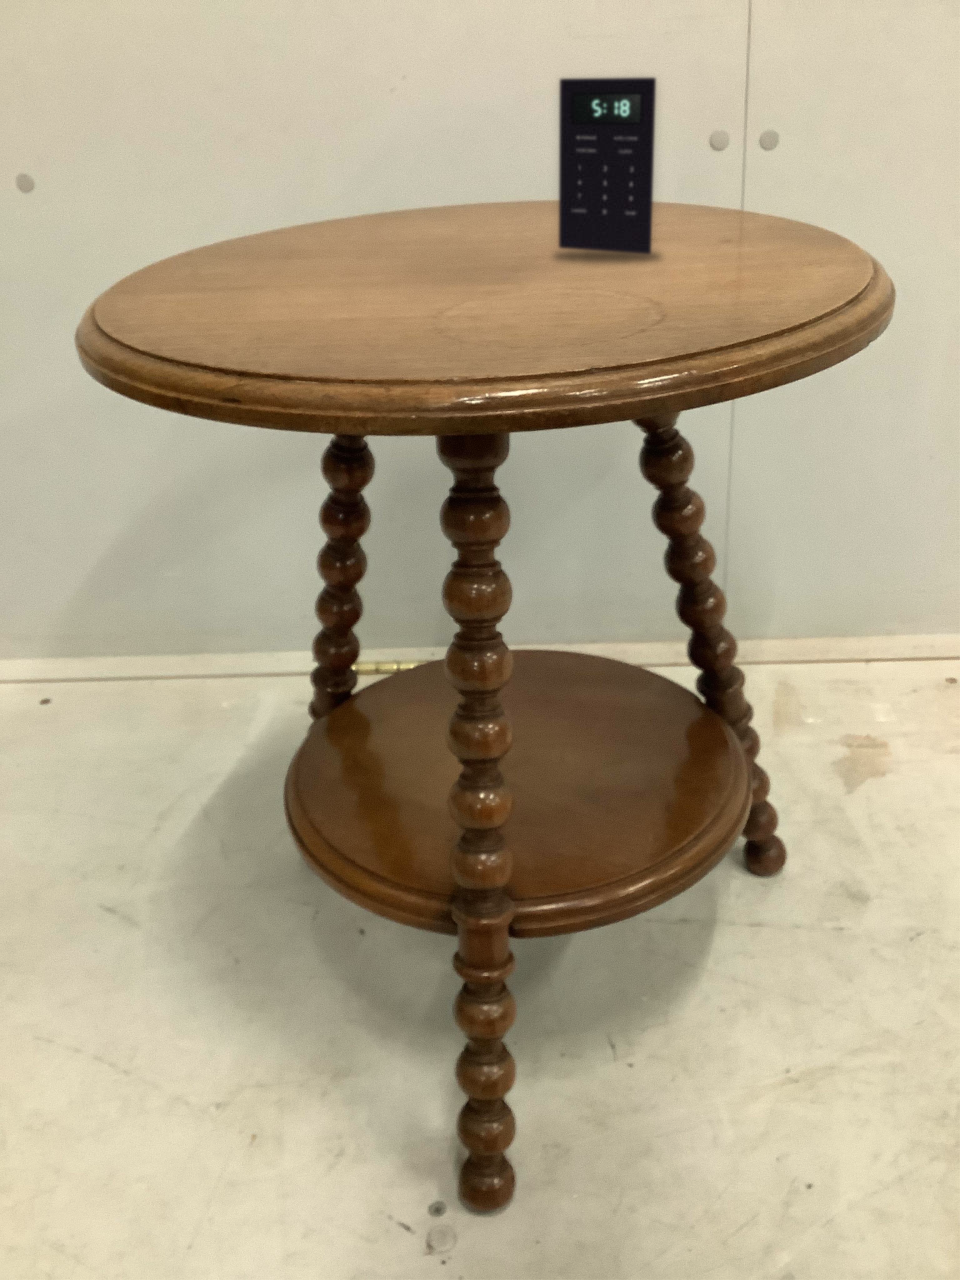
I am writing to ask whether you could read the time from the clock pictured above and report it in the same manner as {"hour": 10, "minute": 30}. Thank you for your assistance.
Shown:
{"hour": 5, "minute": 18}
